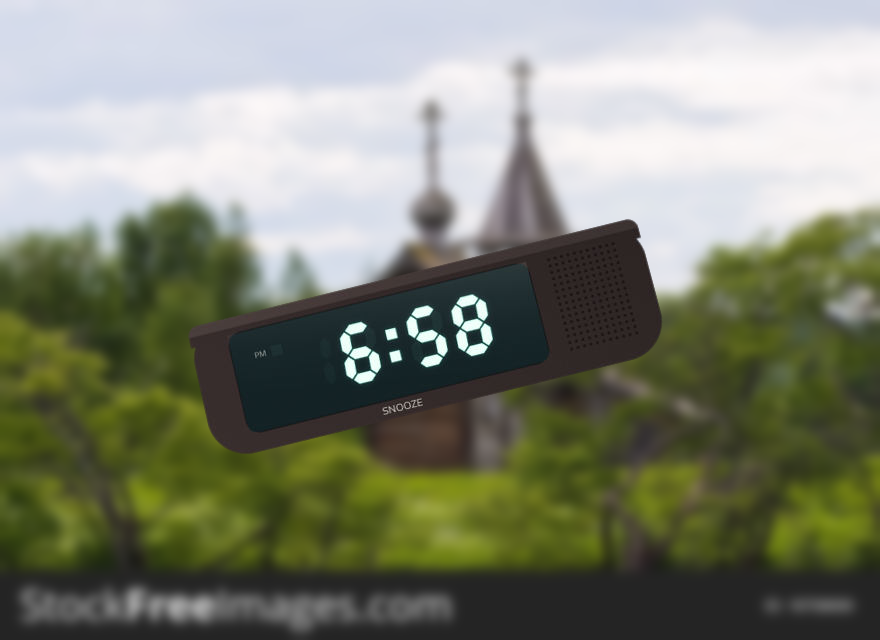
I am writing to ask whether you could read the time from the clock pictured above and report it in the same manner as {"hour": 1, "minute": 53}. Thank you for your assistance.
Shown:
{"hour": 6, "minute": 58}
